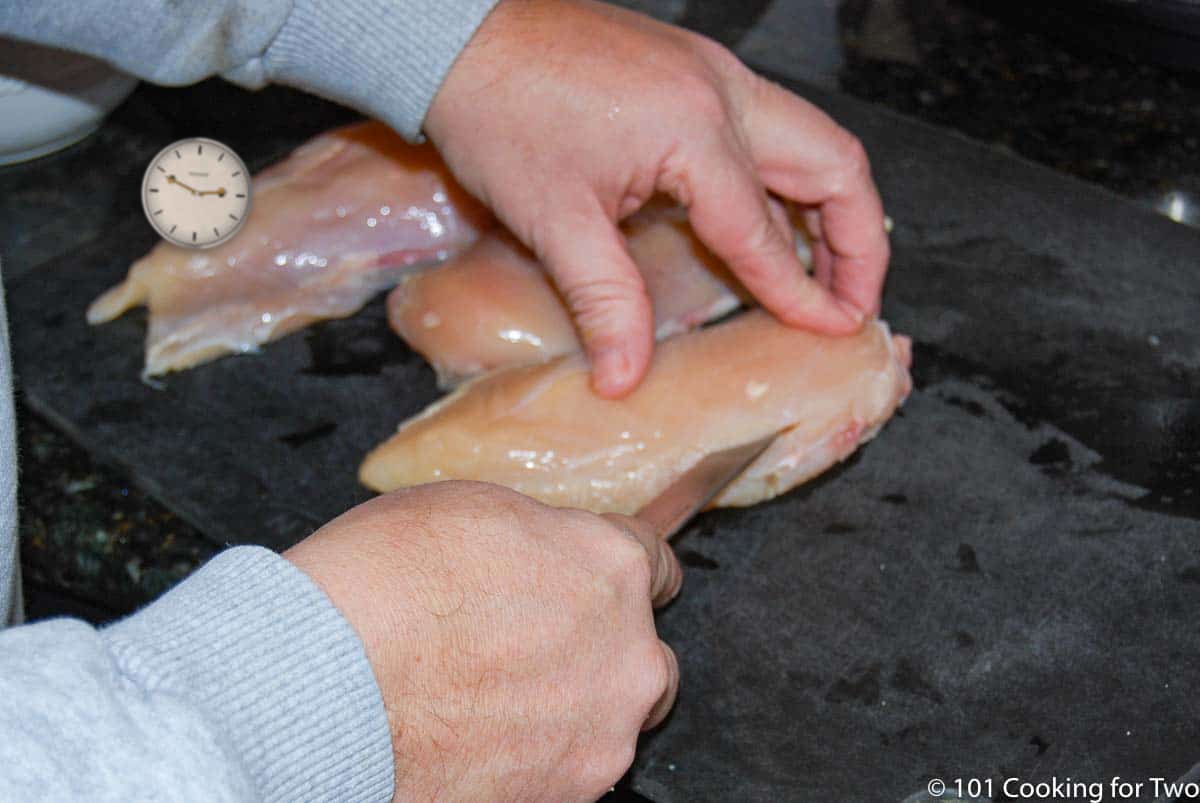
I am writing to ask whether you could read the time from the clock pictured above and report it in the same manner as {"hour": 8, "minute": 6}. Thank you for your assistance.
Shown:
{"hour": 2, "minute": 49}
